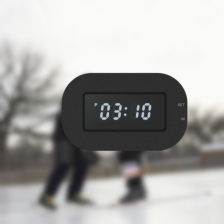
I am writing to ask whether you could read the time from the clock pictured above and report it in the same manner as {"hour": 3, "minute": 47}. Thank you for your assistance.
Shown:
{"hour": 3, "minute": 10}
